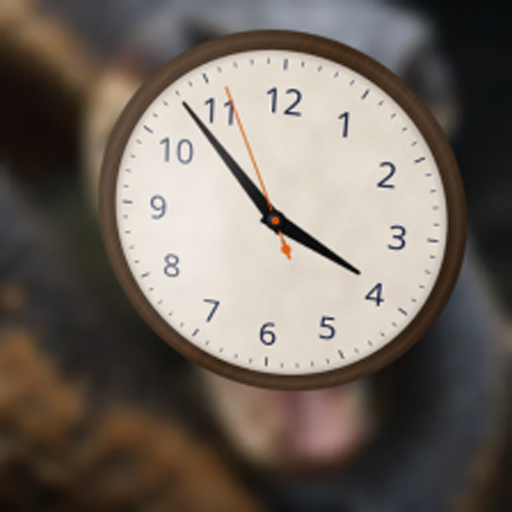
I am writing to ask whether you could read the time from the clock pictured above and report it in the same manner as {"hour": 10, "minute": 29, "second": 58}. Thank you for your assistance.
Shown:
{"hour": 3, "minute": 52, "second": 56}
